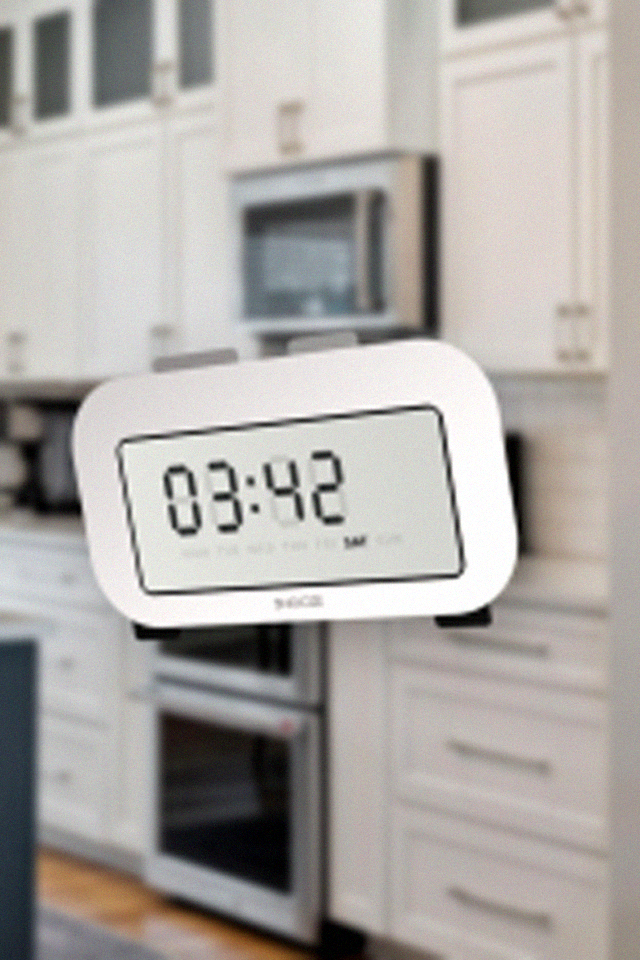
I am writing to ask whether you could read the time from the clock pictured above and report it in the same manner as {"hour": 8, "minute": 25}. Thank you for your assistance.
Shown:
{"hour": 3, "minute": 42}
